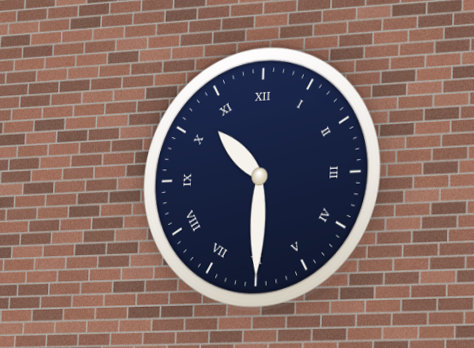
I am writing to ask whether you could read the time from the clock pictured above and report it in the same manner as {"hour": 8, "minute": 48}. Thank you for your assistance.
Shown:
{"hour": 10, "minute": 30}
